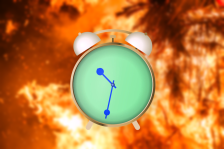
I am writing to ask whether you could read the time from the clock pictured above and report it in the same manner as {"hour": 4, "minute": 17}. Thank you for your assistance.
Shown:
{"hour": 10, "minute": 32}
